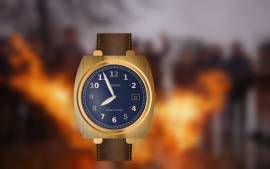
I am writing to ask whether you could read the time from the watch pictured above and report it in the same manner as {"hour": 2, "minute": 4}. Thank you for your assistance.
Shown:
{"hour": 7, "minute": 56}
